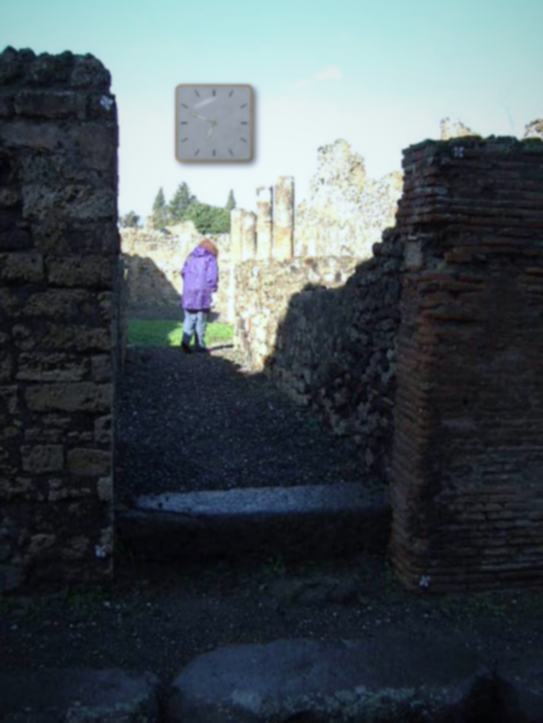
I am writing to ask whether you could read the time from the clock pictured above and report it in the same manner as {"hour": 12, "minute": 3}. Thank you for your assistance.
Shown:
{"hour": 6, "minute": 49}
